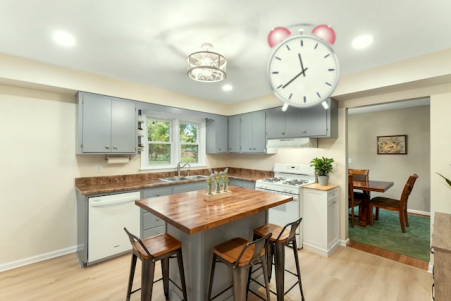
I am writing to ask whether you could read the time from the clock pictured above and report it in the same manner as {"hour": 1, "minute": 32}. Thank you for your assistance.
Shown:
{"hour": 11, "minute": 39}
